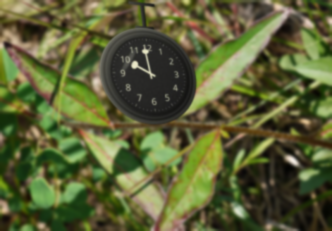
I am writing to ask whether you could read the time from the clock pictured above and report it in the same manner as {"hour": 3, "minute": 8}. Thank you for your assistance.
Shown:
{"hour": 9, "minute": 59}
